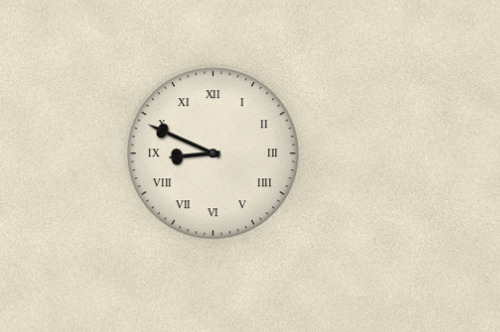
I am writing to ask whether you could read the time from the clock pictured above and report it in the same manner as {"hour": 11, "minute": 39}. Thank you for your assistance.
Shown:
{"hour": 8, "minute": 49}
